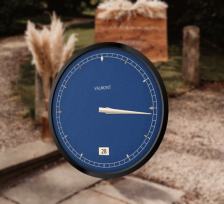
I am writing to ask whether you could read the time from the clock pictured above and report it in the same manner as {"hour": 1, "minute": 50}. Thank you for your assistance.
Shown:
{"hour": 3, "minute": 16}
